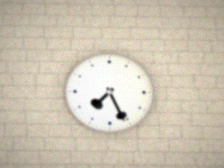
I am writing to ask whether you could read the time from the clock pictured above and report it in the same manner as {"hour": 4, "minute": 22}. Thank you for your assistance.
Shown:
{"hour": 7, "minute": 26}
